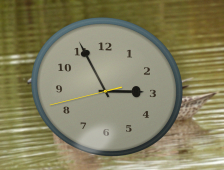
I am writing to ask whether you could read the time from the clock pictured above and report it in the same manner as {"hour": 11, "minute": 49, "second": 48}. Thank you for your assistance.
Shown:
{"hour": 2, "minute": 55, "second": 42}
